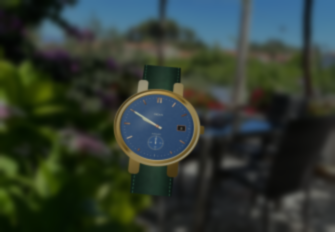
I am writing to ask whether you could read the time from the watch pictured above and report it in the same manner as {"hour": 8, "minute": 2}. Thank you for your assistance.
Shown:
{"hour": 9, "minute": 50}
